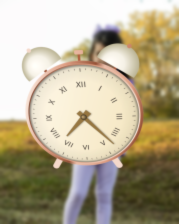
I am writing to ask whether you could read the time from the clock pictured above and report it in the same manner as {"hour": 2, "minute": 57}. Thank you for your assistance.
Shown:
{"hour": 7, "minute": 23}
